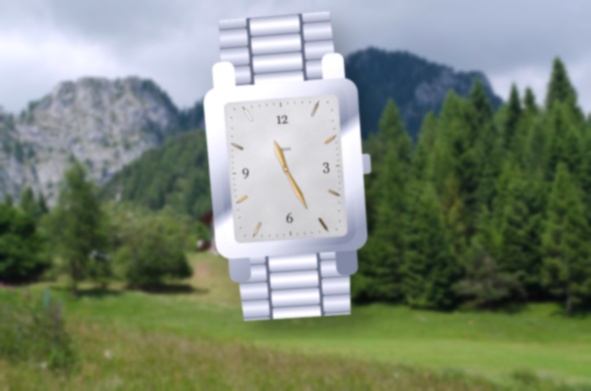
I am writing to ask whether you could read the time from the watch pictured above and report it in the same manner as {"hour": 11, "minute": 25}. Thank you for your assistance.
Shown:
{"hour": 11, "minute": 26}
